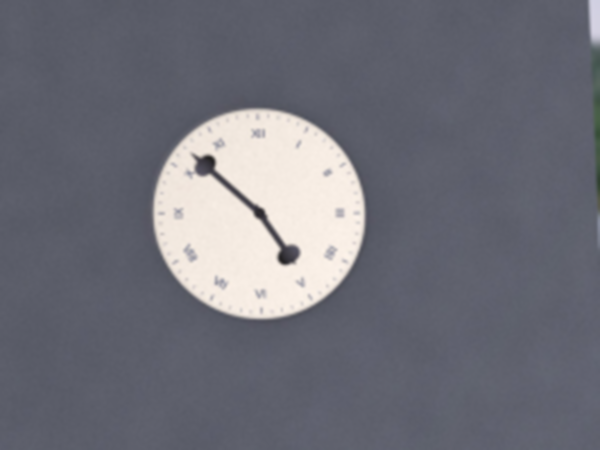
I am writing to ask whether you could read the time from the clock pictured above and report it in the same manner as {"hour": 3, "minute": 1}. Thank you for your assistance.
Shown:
{"hour": 4, "minute": 52}
